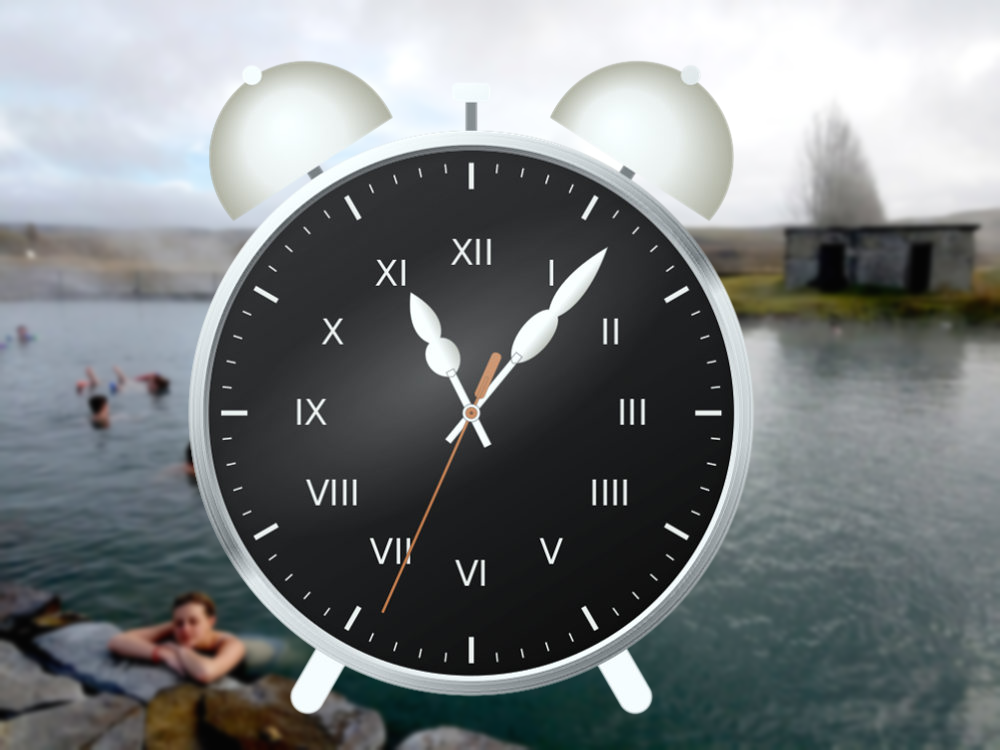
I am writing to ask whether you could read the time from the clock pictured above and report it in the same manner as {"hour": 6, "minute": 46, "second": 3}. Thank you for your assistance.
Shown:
{"hour": 11, "minute": 6, "second": 34}
